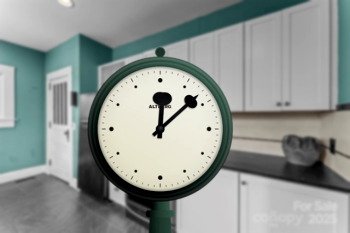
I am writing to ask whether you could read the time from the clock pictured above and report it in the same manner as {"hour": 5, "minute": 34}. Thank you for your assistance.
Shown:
{"hour": 12, "minute": 8}
